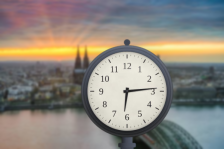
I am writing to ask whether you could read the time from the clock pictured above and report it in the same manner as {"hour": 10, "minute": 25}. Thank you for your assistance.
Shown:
{"hour": 6, "minute": 14}
